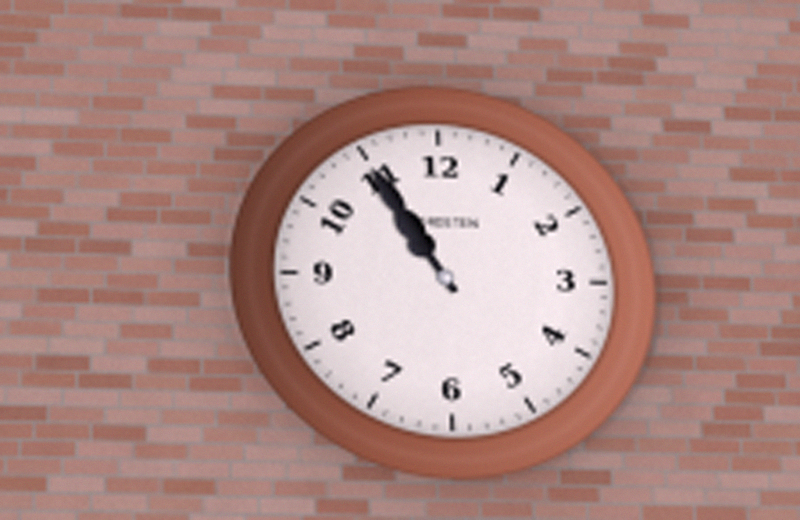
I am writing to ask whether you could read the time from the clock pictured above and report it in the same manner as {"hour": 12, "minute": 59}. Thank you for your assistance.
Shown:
{"hour": 10, "minute": 55}
